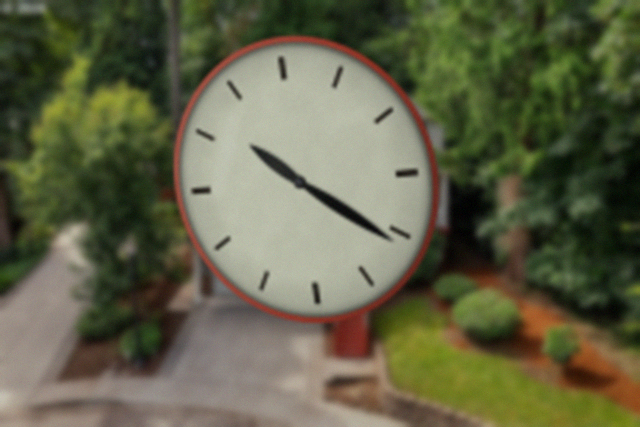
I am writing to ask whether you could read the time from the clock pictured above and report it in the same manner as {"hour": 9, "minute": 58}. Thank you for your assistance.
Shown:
{"hour": 10, "minute": 21}
